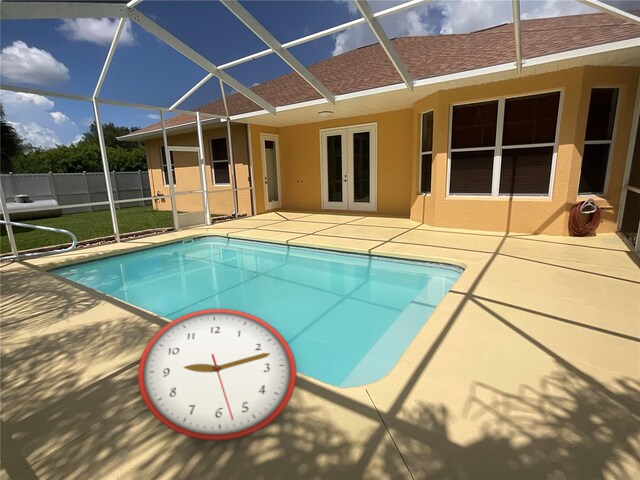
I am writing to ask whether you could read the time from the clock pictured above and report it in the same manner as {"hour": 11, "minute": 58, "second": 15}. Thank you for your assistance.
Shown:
{"hour": 9, "minute": 12, "second": 28}
